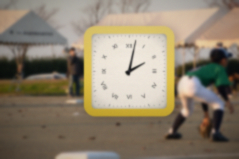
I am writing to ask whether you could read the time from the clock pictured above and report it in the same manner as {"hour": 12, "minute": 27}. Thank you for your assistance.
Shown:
{"hour": 2, "minute": 2}
